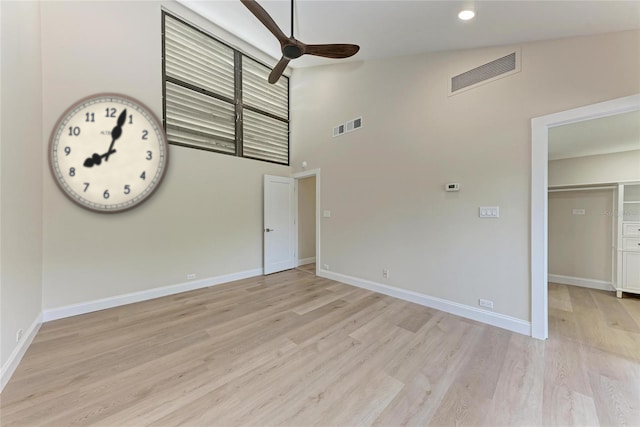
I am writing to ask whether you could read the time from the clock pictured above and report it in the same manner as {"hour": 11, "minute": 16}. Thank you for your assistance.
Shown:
{"hour": 8, "minute": 3}
